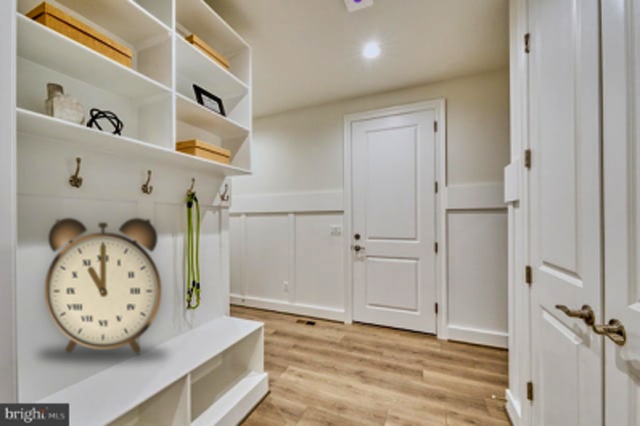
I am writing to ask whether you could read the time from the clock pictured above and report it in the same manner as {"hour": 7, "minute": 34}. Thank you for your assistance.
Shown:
{"hour": 11, "minute": 0}
